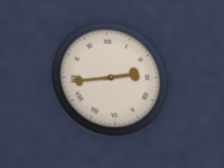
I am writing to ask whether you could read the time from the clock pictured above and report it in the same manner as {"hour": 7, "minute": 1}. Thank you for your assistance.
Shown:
{"hour": 2, "minute": 44}
